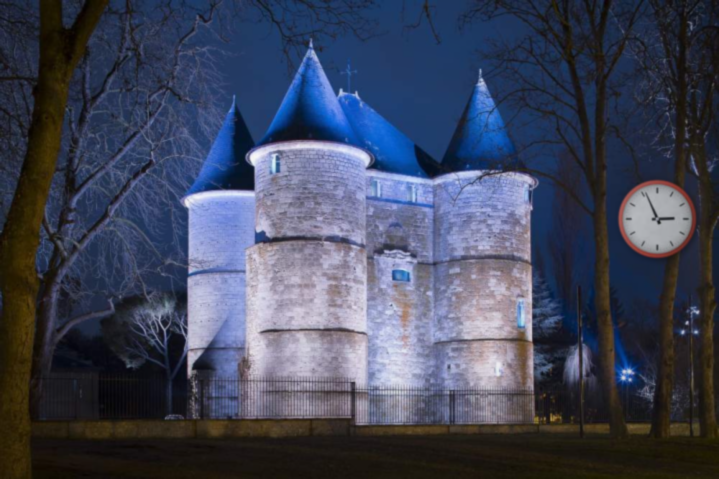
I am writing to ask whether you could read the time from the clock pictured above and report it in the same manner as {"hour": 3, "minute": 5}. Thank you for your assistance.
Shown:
{"hour": 2, "minute": 56}
